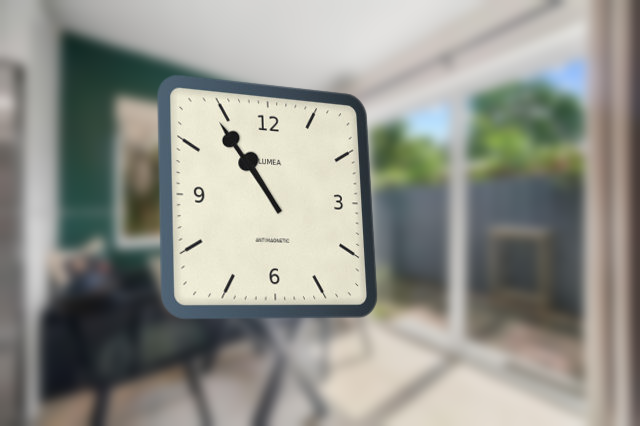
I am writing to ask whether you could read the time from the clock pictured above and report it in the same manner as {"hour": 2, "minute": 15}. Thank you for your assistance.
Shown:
{"hour": 10, "minute": 54}
